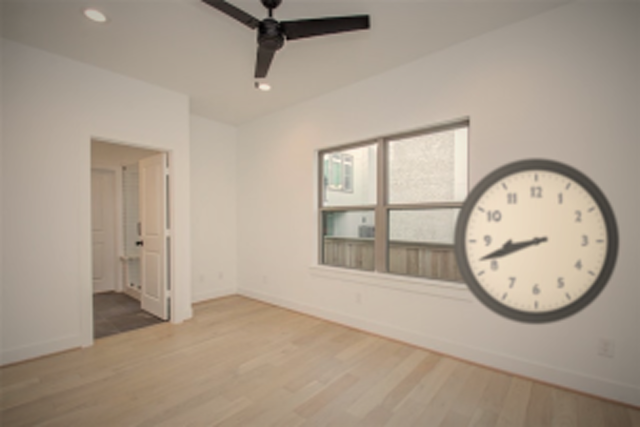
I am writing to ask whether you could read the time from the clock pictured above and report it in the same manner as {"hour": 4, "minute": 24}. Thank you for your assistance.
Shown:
{"hour": 8, "minute": 42}
